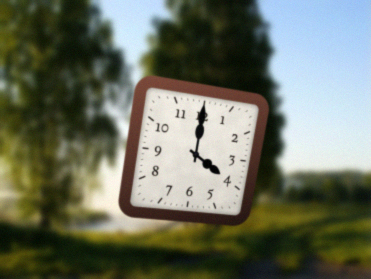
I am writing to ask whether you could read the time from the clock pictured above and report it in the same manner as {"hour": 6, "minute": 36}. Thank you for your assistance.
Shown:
{"hour": 4, "minute": 0}
